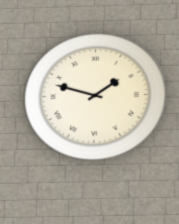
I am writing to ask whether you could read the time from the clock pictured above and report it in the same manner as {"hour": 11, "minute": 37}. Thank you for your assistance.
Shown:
{"hour": 1, "minute": 48}
